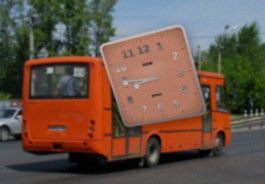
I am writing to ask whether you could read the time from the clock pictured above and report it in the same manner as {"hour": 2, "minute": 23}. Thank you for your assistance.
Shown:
{"hour": 8, "minute": 46}
